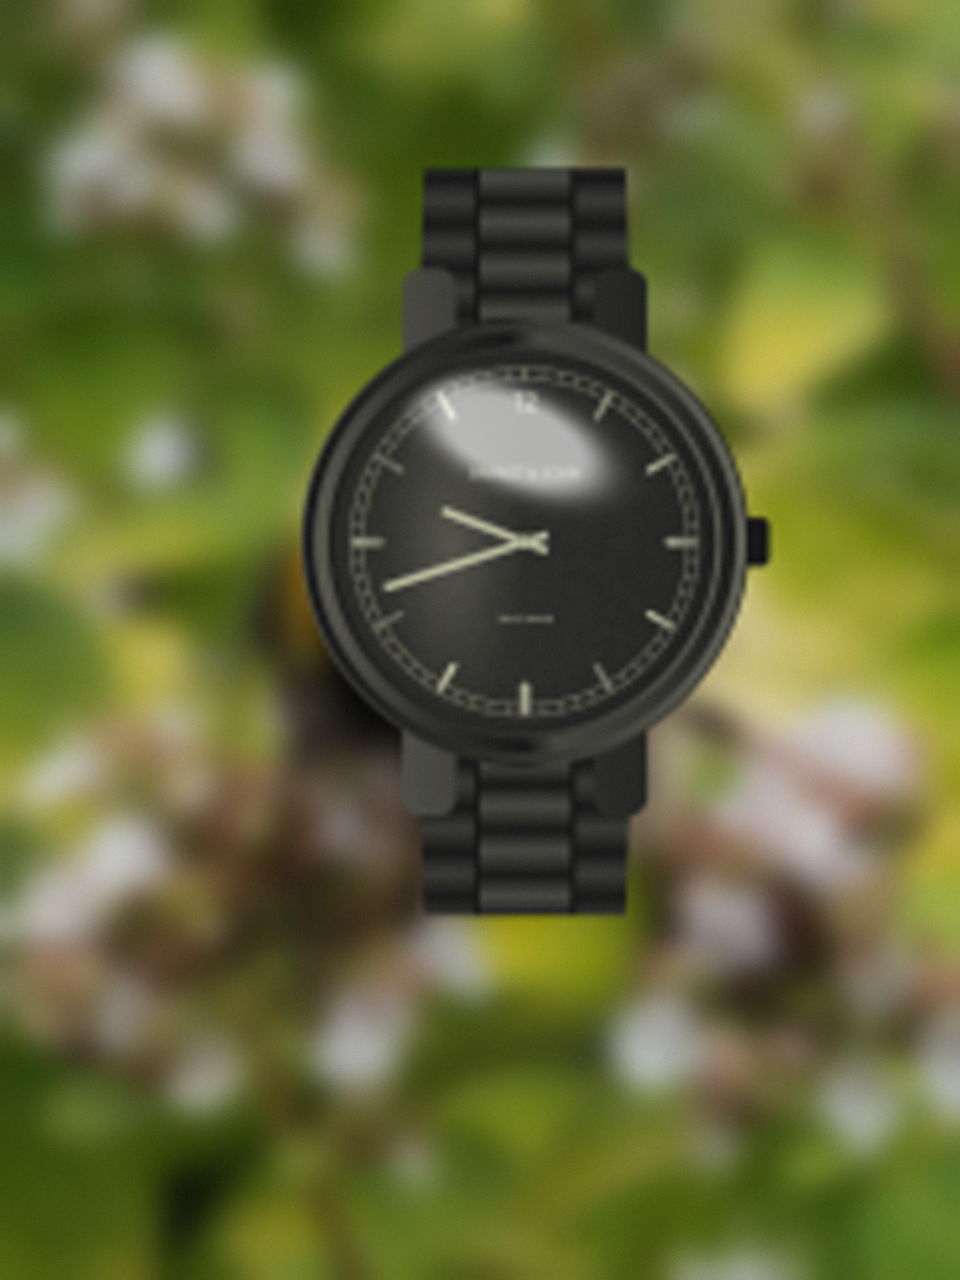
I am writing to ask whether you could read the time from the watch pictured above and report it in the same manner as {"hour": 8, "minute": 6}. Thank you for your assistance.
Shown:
{"hour": 9, "minute": 42}
